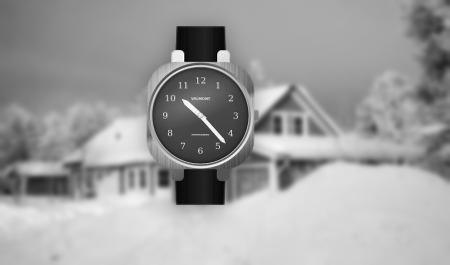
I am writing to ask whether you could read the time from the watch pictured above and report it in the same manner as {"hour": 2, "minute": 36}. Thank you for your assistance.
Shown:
{"hour": 10, "minute": 23}
